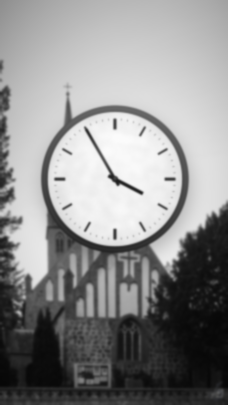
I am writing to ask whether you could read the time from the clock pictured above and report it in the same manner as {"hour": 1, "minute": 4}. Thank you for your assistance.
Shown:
{"hour": 3, "minute": 55}
